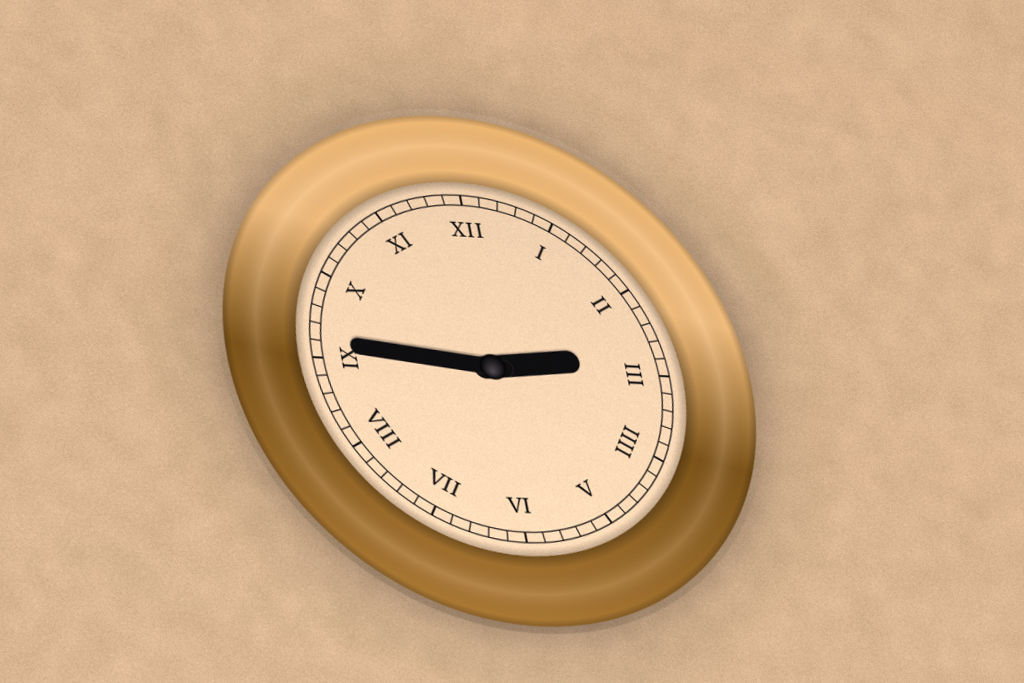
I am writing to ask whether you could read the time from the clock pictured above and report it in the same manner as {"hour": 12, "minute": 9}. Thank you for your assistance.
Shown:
{"hour": 2, "minute": 46}
